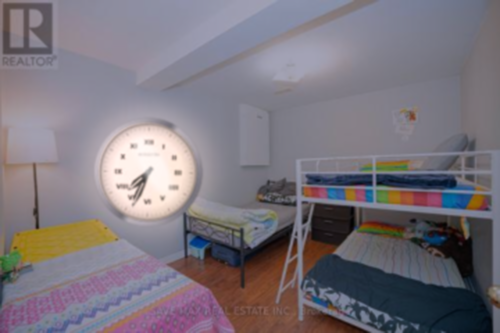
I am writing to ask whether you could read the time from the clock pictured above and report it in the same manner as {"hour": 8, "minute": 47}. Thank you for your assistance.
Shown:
{"hour": 7, "minute": 34}
